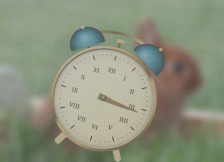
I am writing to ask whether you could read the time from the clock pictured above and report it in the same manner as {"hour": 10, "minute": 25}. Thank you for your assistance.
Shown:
{"hour": 3, "minute": 16}
